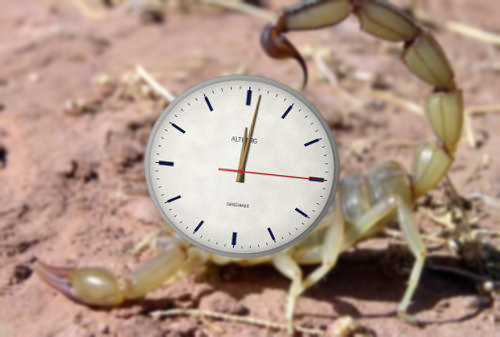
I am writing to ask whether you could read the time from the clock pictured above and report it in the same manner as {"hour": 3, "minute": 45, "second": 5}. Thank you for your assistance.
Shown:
{"hour": 12, "minute": 1, "second": 15}
